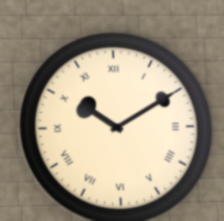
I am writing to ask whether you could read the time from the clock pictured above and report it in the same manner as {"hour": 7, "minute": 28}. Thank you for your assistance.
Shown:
{"hour": 10, "minute": 10}
